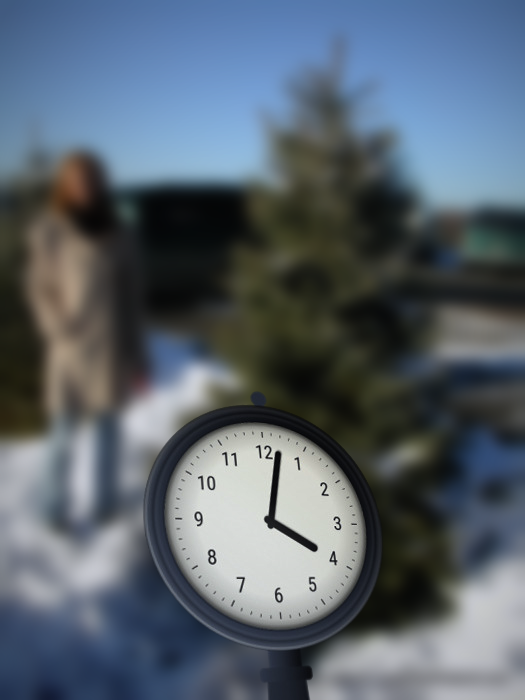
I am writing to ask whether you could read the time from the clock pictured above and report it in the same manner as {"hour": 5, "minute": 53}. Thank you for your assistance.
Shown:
{"hour": 4, "minute": 2}
